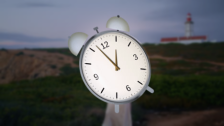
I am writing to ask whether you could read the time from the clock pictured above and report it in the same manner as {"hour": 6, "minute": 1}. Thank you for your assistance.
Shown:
{"hour": 12, "minute": 57}
